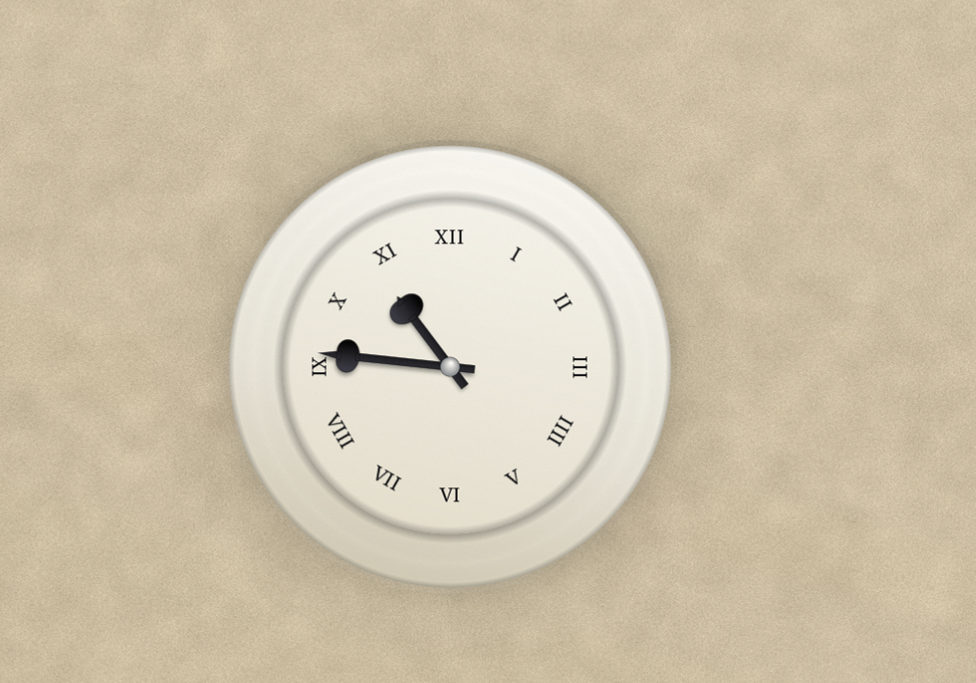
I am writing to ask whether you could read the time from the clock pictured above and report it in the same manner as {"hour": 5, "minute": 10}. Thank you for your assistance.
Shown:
{"hour": 10, "minute": 46}
